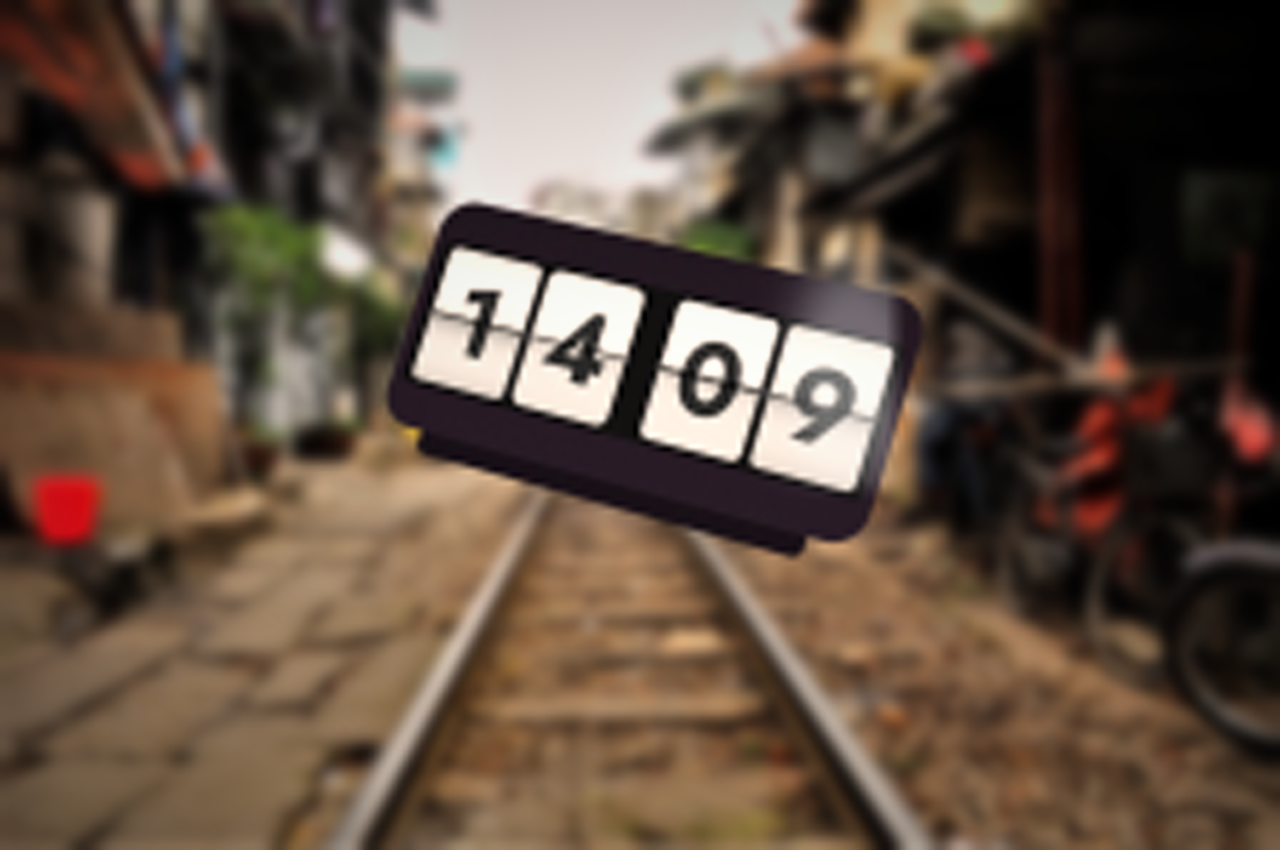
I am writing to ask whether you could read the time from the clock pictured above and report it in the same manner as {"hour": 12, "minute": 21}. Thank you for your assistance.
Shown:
{"hour": 14, "minute": 9}
